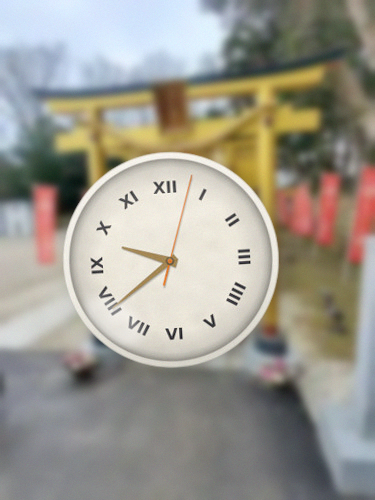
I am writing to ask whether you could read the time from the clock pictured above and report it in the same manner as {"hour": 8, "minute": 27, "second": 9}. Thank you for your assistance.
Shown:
{"hour": 9, "minute": 39, "second": 3}
